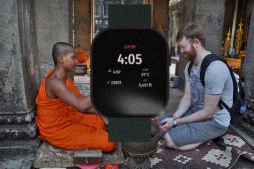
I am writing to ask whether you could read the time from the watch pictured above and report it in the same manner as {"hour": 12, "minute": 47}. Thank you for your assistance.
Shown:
{"hour": 4, "minute": 5}
